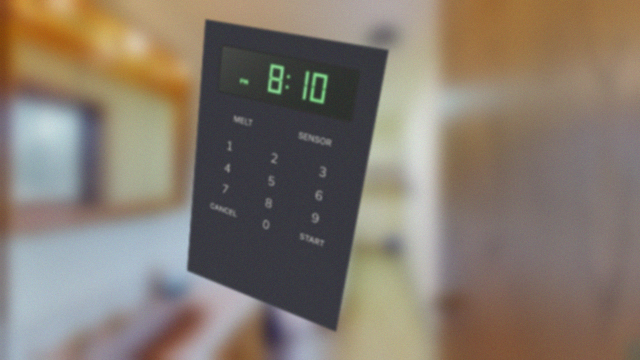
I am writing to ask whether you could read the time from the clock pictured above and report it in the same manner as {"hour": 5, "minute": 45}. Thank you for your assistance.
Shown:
{"hour": 8, "minute": 10}
